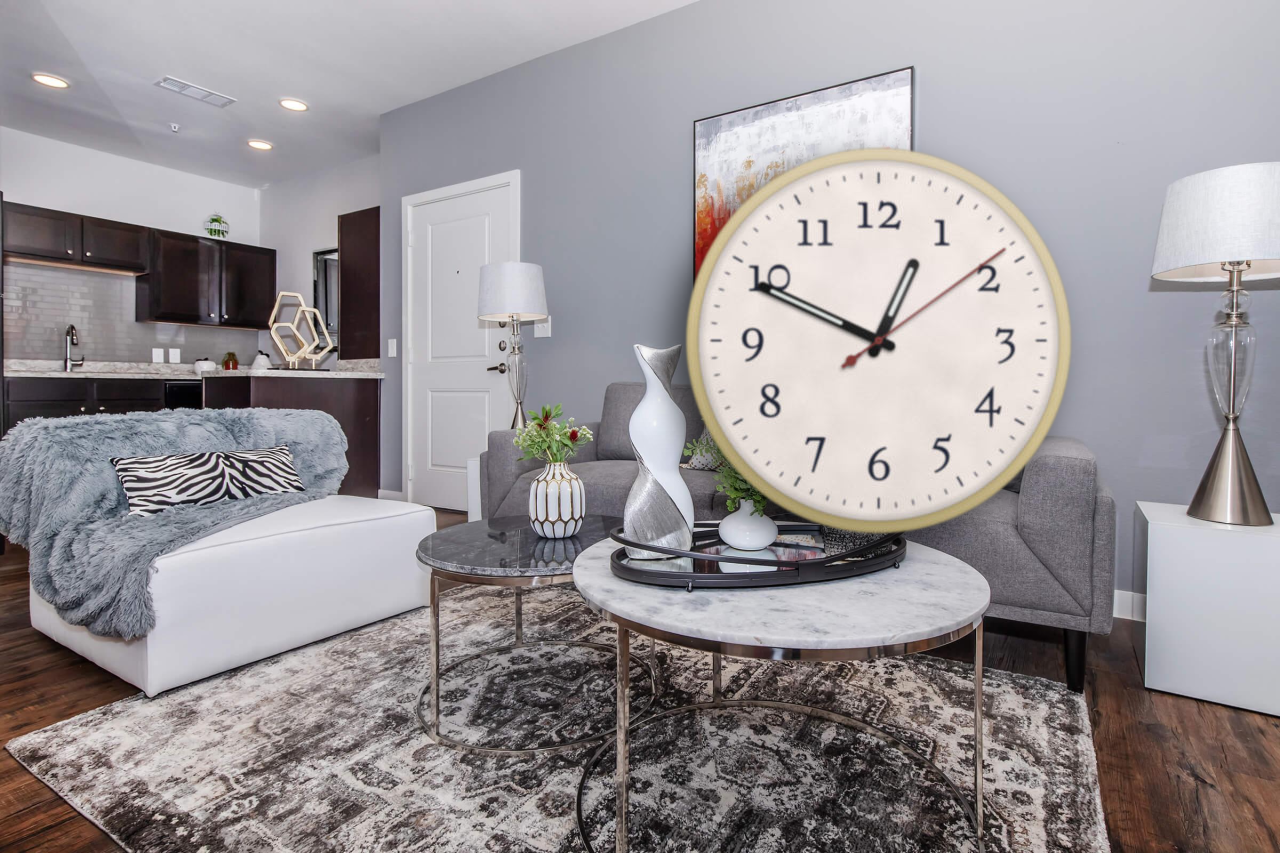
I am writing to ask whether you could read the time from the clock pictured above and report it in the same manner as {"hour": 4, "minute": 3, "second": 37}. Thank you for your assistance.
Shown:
{"hour": 12, "minute": 49, "second": 9}
